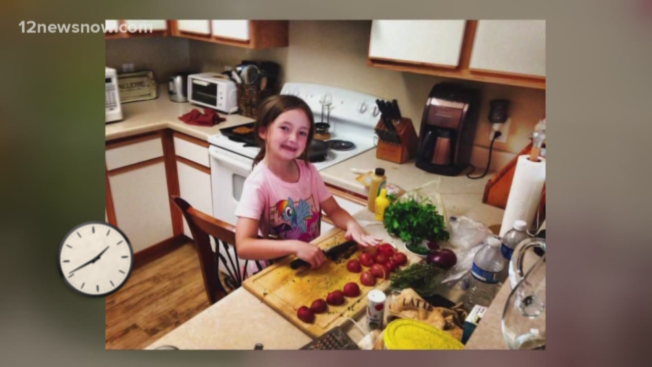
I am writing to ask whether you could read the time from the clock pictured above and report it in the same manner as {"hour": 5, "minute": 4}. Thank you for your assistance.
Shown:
{"hour": 1, "minute": 41}
